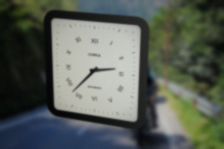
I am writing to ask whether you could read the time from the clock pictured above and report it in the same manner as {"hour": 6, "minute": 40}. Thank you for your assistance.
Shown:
{"hour": 2, "minute": 37}
